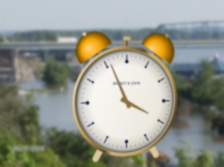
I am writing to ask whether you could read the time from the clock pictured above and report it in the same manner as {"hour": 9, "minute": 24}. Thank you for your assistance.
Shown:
{"hour": 3, "minute": 56}
